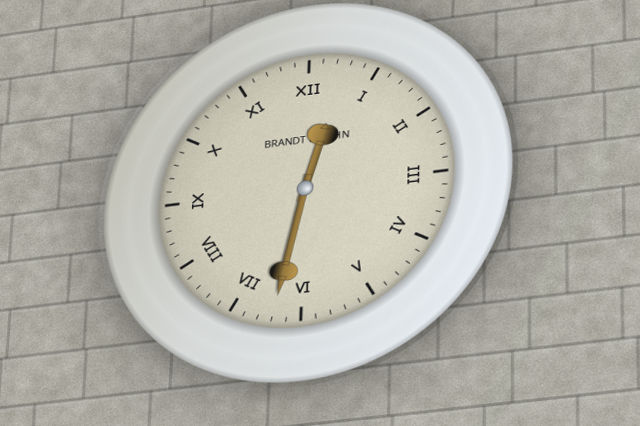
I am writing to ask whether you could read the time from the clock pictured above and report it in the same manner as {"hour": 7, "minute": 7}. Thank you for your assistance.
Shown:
{"hour": 12, "minute": 32}
